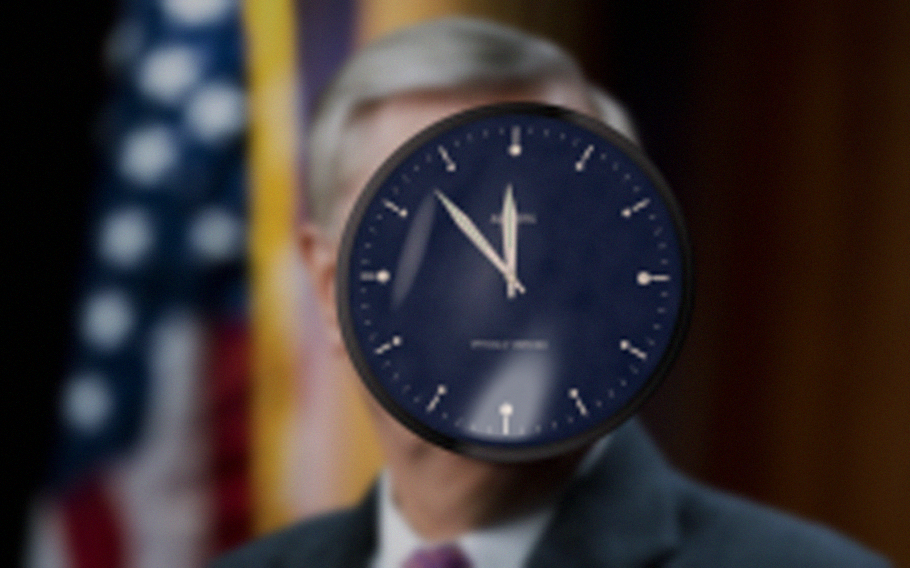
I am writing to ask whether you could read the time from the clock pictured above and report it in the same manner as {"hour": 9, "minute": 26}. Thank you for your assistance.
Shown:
{"hour": 11, "minute": 53}
